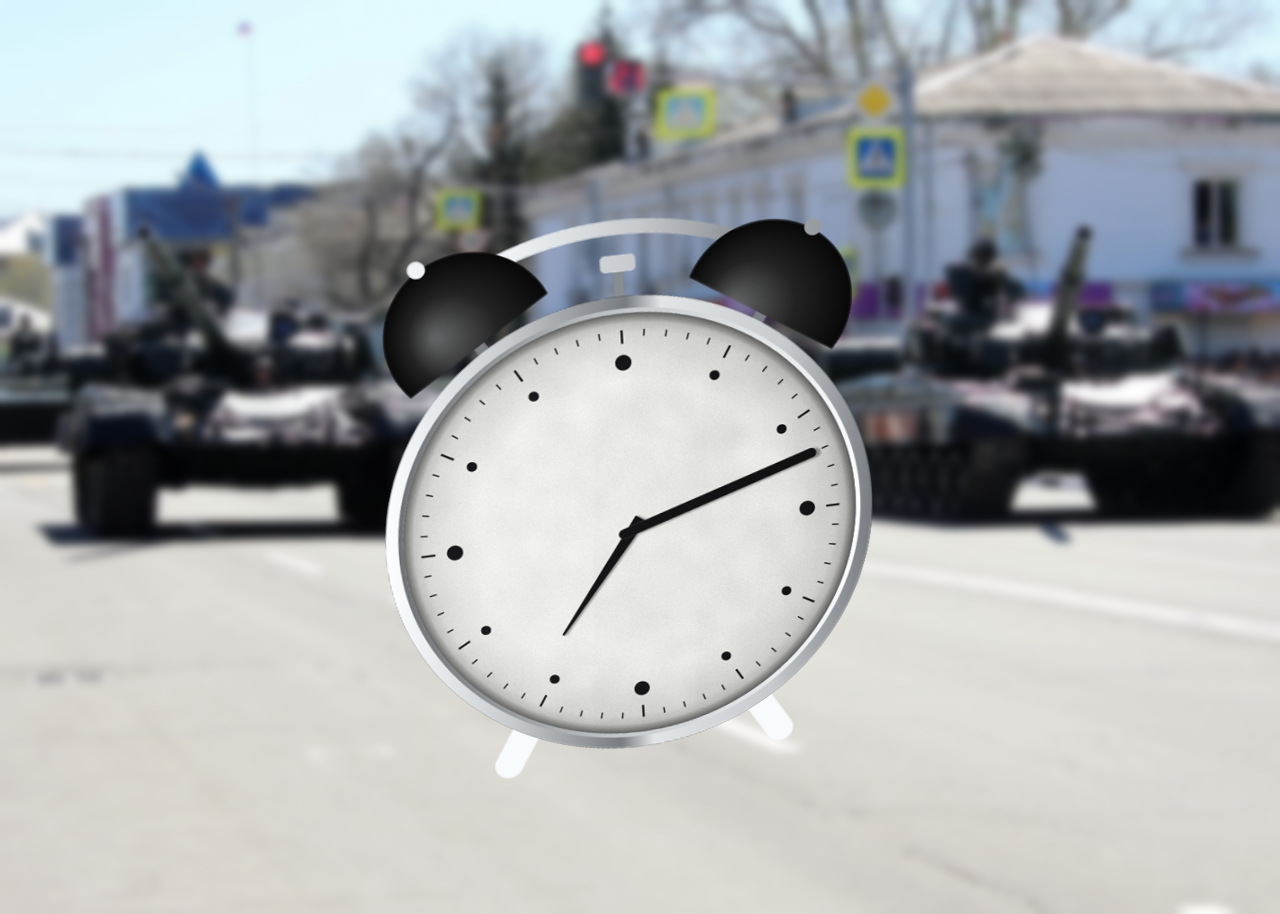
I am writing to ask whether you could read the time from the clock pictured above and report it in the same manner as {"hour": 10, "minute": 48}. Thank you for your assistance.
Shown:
{"hour": 7, "minute": 12}
